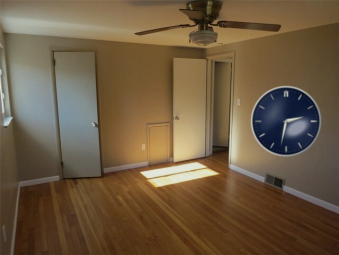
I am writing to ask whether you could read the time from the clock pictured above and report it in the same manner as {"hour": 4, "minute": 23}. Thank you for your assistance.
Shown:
{"hour": 2, "minute": 32}
